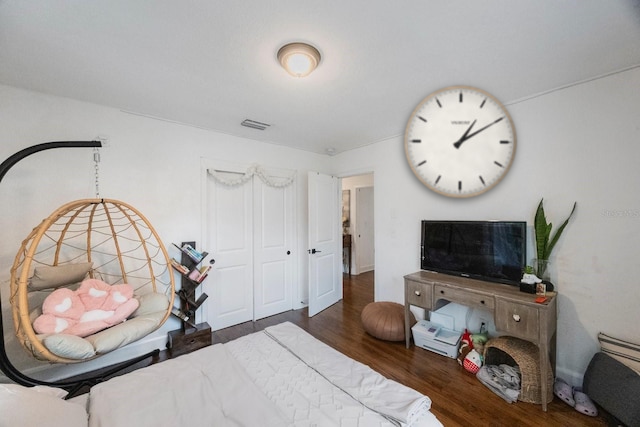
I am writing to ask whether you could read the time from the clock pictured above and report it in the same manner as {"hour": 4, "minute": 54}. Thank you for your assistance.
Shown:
{"hour": 1, "minute": 10}
